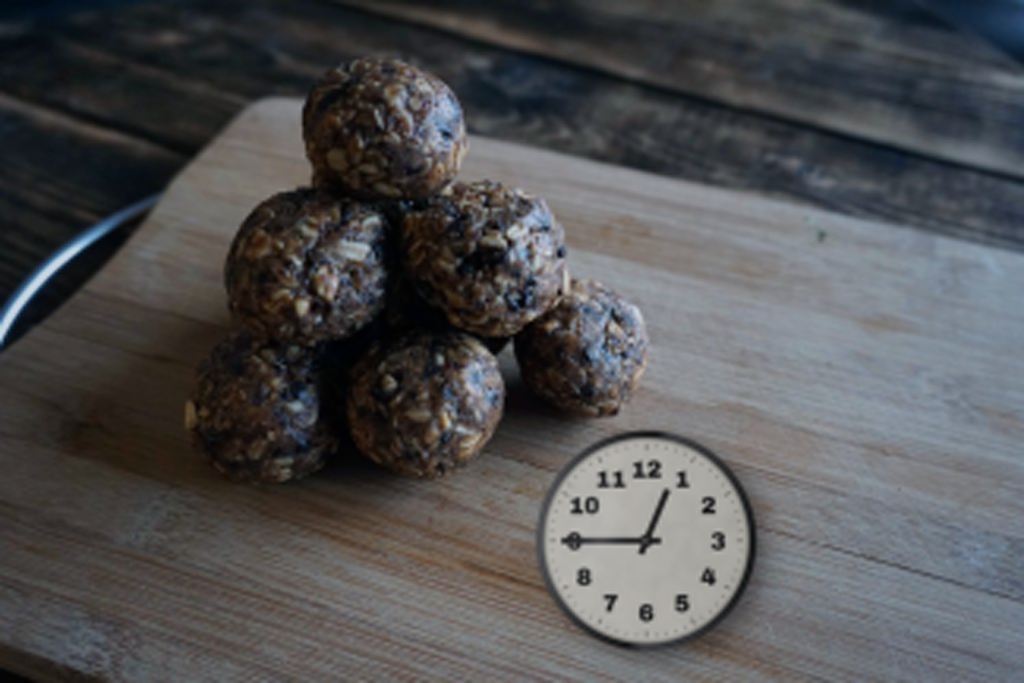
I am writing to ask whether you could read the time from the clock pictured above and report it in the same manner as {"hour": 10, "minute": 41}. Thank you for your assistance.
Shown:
{"hour": 12, "minute": 45}
